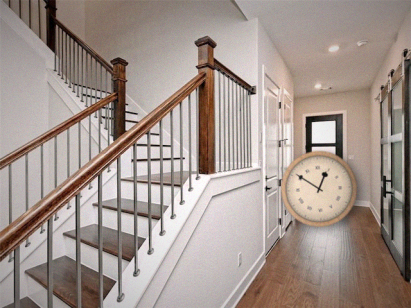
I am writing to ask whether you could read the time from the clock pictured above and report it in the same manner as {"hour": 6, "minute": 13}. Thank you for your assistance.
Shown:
{"hour": 12, "minute": 51}
